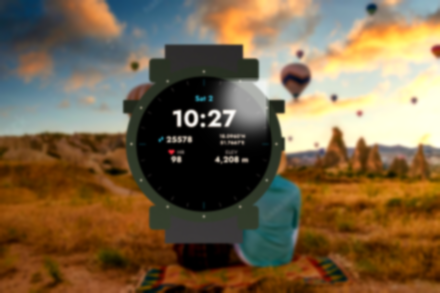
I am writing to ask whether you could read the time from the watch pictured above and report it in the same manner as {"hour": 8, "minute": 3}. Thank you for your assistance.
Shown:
{"hour": 10, "minute": 27}
